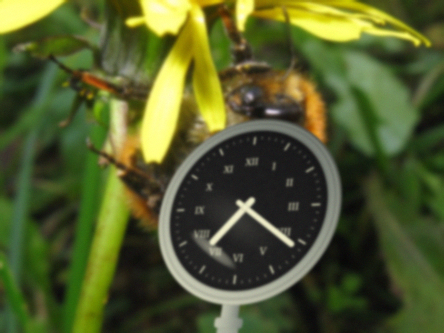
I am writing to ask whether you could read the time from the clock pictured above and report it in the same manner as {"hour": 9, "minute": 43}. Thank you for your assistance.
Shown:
{"hour": 7, "minute": 21}
